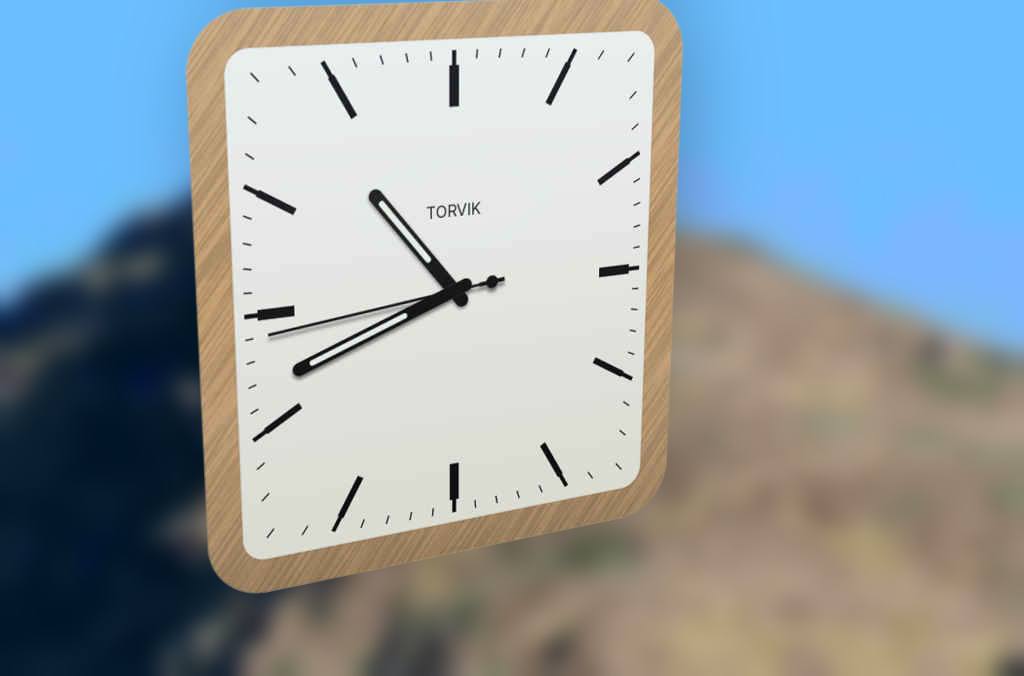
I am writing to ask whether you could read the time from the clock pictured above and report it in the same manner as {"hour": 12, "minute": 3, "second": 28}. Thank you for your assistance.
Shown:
{"hour": 10, "minute": 41, "second": 44}
